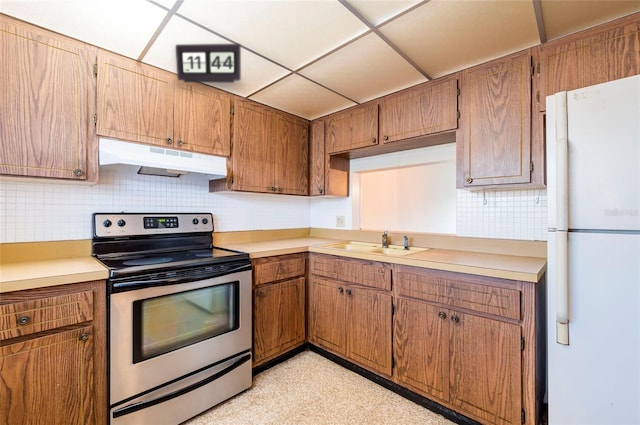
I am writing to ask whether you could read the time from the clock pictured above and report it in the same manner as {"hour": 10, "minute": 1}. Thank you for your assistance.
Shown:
{"hour": 11, "minute": 44}
